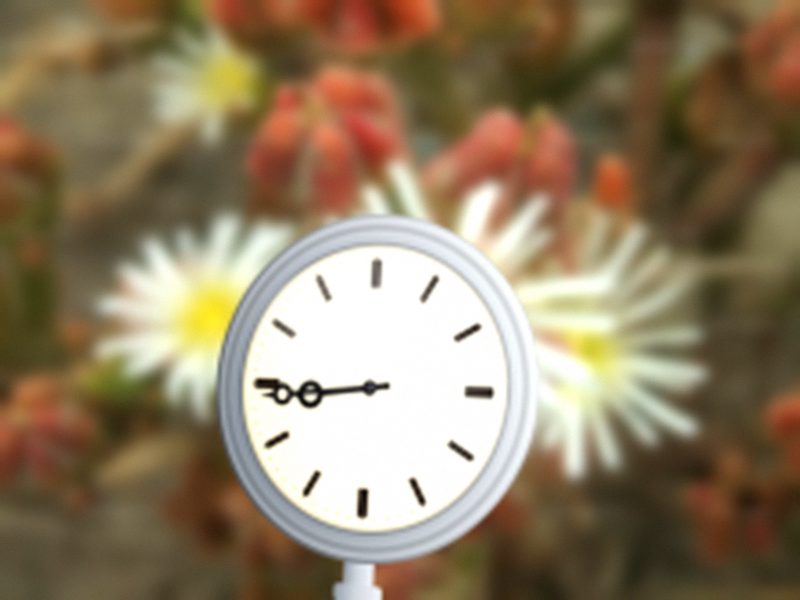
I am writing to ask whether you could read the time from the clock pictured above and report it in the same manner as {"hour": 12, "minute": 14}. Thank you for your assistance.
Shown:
{"hour": 8, "minute": 44}
